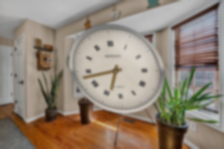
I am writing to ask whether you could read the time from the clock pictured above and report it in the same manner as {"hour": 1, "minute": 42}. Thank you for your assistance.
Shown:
{"hour": 6, "minute": 43}
